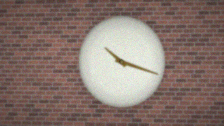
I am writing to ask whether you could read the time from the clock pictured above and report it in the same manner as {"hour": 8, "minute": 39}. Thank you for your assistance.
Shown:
{"hour": 10, "minute": 18}
